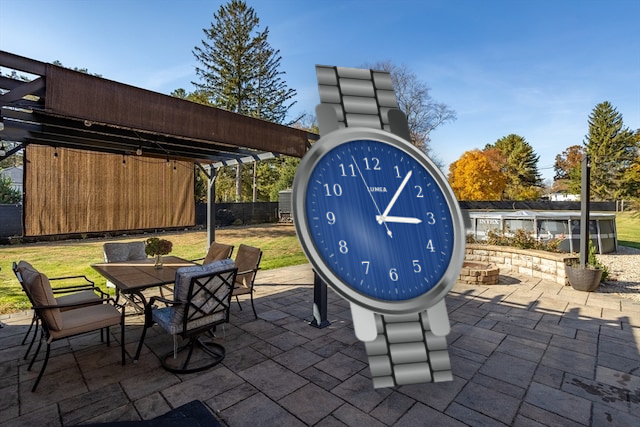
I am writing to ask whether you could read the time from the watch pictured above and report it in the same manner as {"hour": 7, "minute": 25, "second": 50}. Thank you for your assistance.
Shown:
{"hour": 3, "minute": 6, "second": 57}
